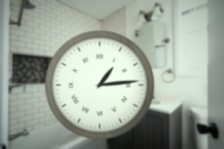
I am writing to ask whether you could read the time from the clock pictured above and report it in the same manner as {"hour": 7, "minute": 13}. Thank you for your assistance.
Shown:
{"hour": 1, "minute": 14}
